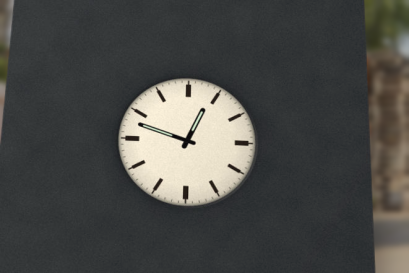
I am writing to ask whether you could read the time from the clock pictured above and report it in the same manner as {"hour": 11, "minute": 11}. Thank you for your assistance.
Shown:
{"hour": 12, "minute": 48}
